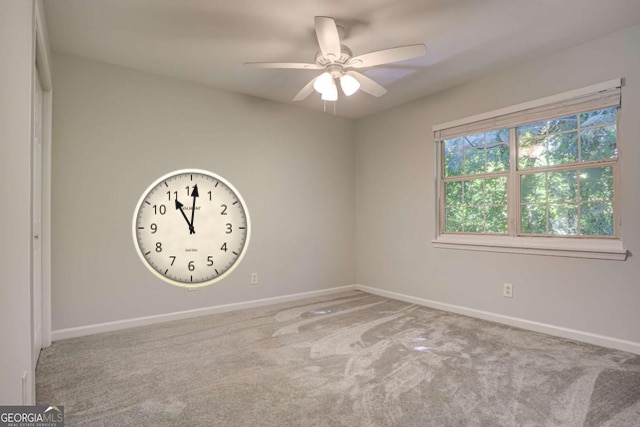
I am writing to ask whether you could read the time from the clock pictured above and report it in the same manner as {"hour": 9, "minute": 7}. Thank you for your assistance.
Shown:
{"hour": 11, "minute": 1}
